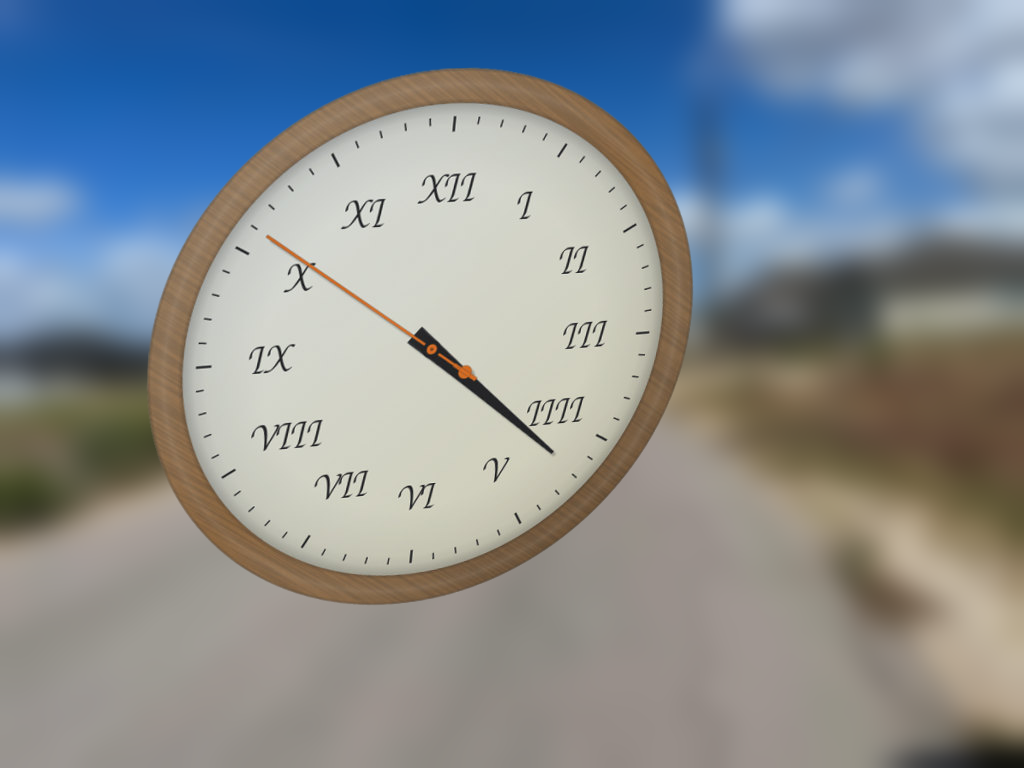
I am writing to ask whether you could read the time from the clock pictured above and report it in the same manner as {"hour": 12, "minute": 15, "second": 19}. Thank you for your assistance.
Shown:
{"hour": 4, "minute": 21, "second": 51}
